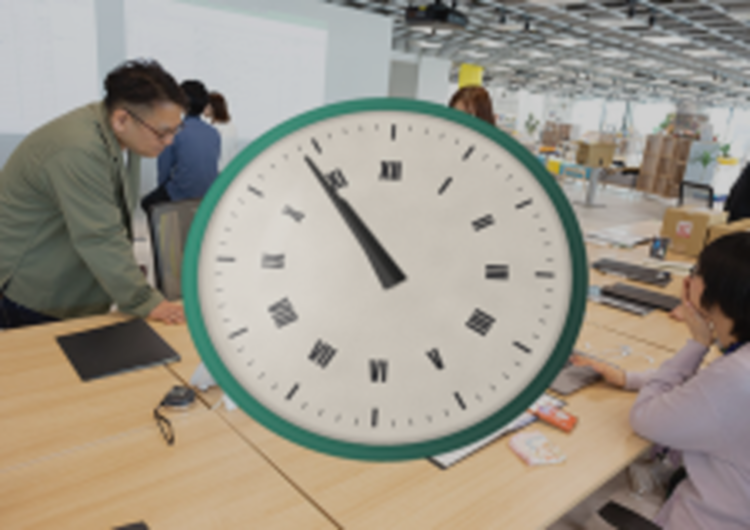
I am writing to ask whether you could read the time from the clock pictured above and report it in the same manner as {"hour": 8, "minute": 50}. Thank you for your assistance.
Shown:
{"hour": 10, "minute": 54}
